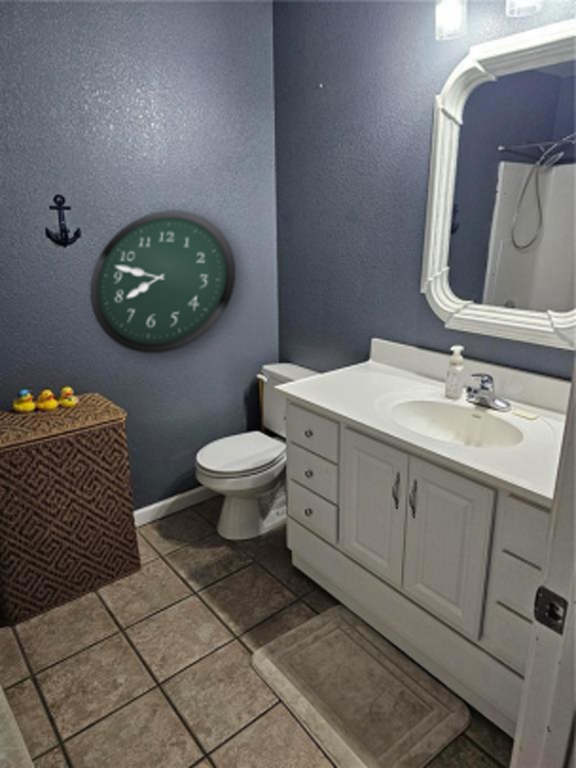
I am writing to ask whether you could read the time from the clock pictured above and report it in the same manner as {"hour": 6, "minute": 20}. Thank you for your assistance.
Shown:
{"hour": 7, "minute": 47}
